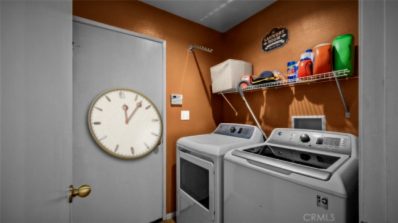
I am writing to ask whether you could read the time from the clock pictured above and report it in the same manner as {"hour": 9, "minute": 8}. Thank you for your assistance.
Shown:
{"hour": 12, "minute": 7}
